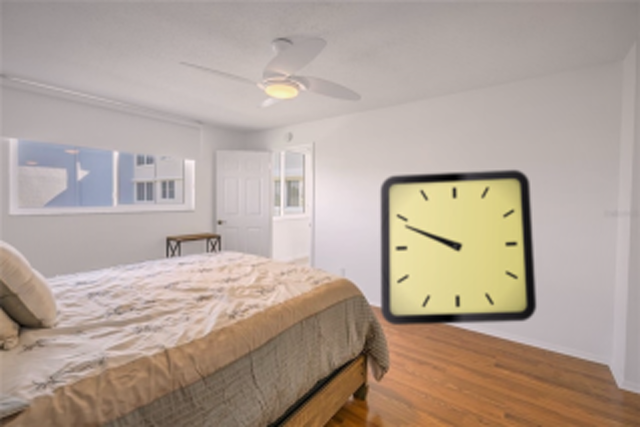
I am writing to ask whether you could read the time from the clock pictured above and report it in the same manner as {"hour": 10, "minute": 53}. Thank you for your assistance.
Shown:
{"hour": 9, "minute": 49}
